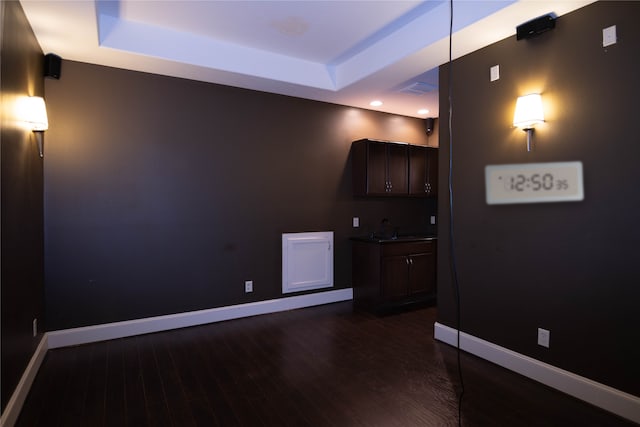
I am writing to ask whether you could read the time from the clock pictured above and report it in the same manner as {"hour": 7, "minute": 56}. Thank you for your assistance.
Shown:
{"hour": 12, "minute": 50}
